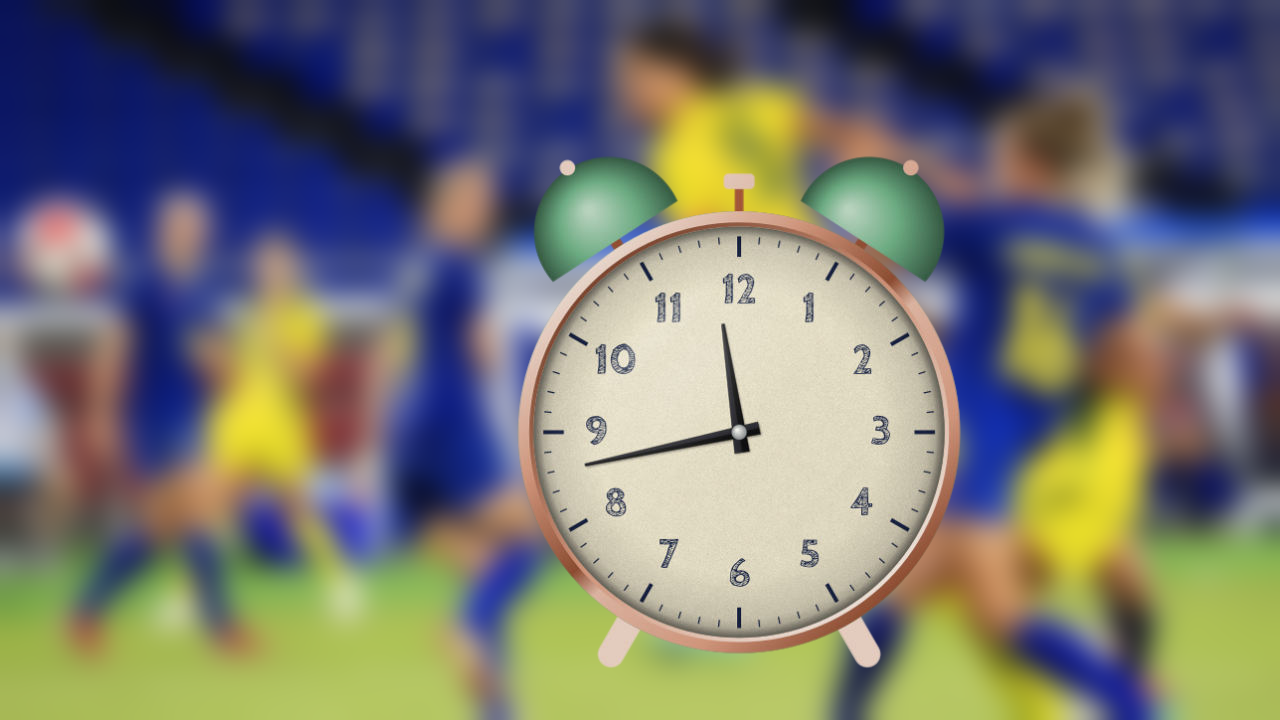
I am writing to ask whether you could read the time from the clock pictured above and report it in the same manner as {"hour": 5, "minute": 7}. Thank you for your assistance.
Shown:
{"hour": 11, "minute": 43}
